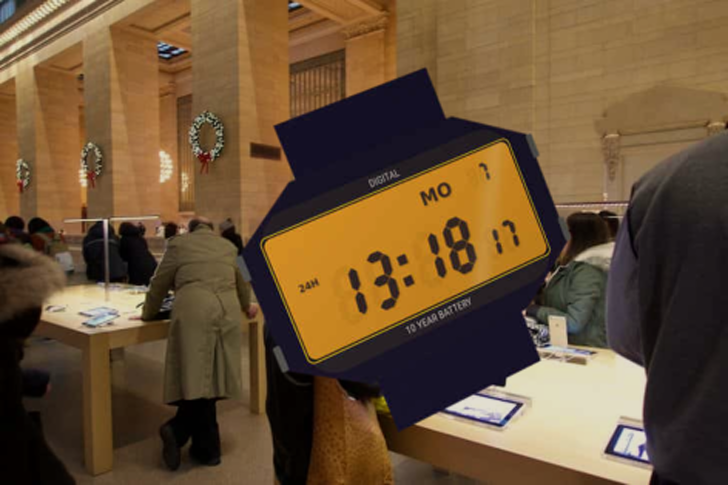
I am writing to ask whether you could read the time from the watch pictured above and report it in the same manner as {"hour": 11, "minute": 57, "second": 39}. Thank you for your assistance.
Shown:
{"hour": 13, "minute": 18, "second": 17}
